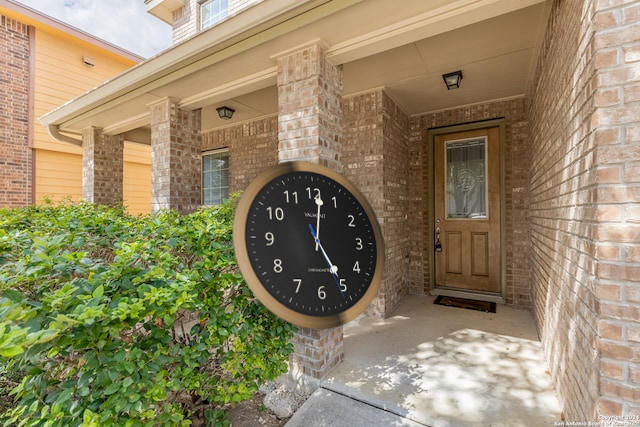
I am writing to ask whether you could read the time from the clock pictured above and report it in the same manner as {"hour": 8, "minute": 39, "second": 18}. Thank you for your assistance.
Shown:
{"hour": 5, "minute": 1, "second": 26}
